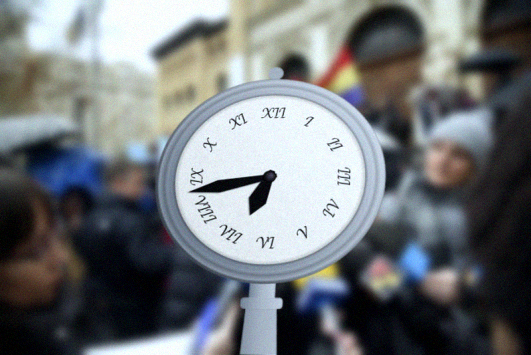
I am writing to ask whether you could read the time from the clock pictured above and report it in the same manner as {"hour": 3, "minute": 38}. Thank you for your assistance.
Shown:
{"hour": 6, "minute": 43}
